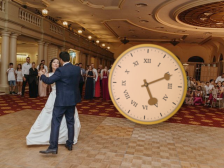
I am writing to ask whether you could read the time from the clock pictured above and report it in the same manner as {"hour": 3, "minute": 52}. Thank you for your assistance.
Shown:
{"hour": 5, "minute": 11}
